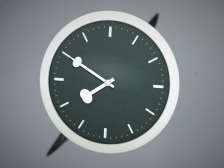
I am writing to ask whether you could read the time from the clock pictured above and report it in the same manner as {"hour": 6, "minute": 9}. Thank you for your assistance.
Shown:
{"hour": 7, "minute": 50}
